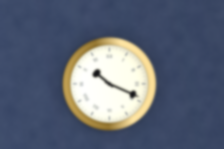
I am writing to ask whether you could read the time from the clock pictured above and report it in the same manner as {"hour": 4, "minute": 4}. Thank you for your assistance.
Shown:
{"hour": 10, "minute": 19}
